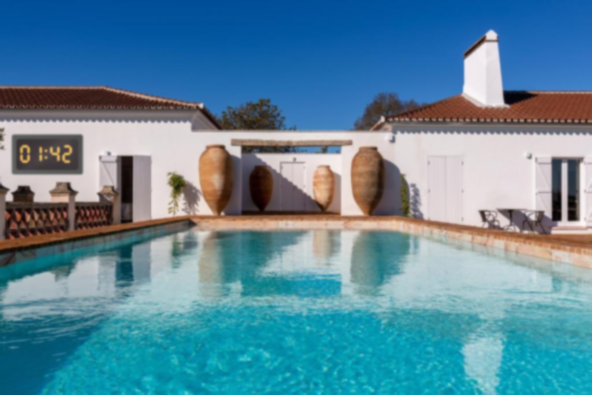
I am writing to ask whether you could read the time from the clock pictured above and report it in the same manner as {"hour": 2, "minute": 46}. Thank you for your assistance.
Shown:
{"hour": 1, "minute": 42}
